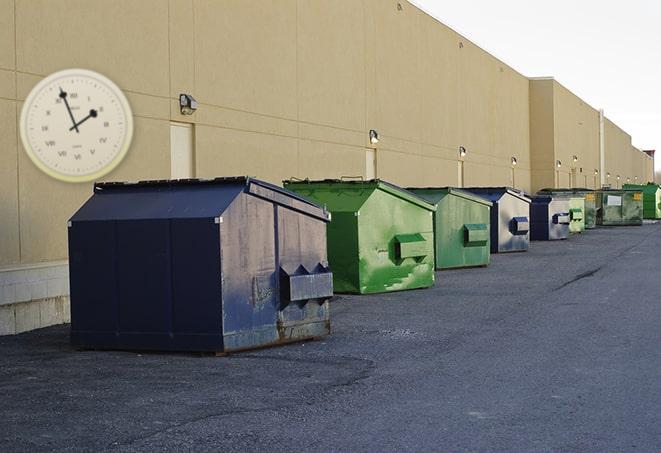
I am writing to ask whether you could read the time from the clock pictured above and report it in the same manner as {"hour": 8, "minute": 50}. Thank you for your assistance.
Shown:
{"hour": 1, "minute": 57}
